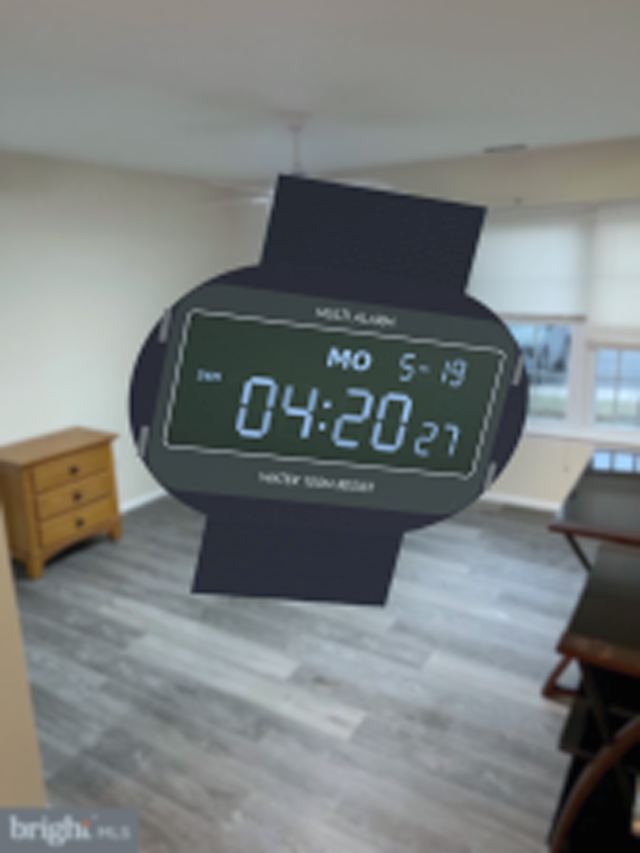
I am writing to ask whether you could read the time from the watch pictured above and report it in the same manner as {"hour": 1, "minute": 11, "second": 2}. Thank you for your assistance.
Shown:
{"hour": 4, "minute": 20, "second": 27}
